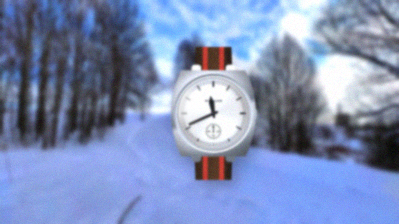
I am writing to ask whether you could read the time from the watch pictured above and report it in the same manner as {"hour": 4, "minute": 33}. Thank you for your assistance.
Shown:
{"hour": 11, "minute": 41}
